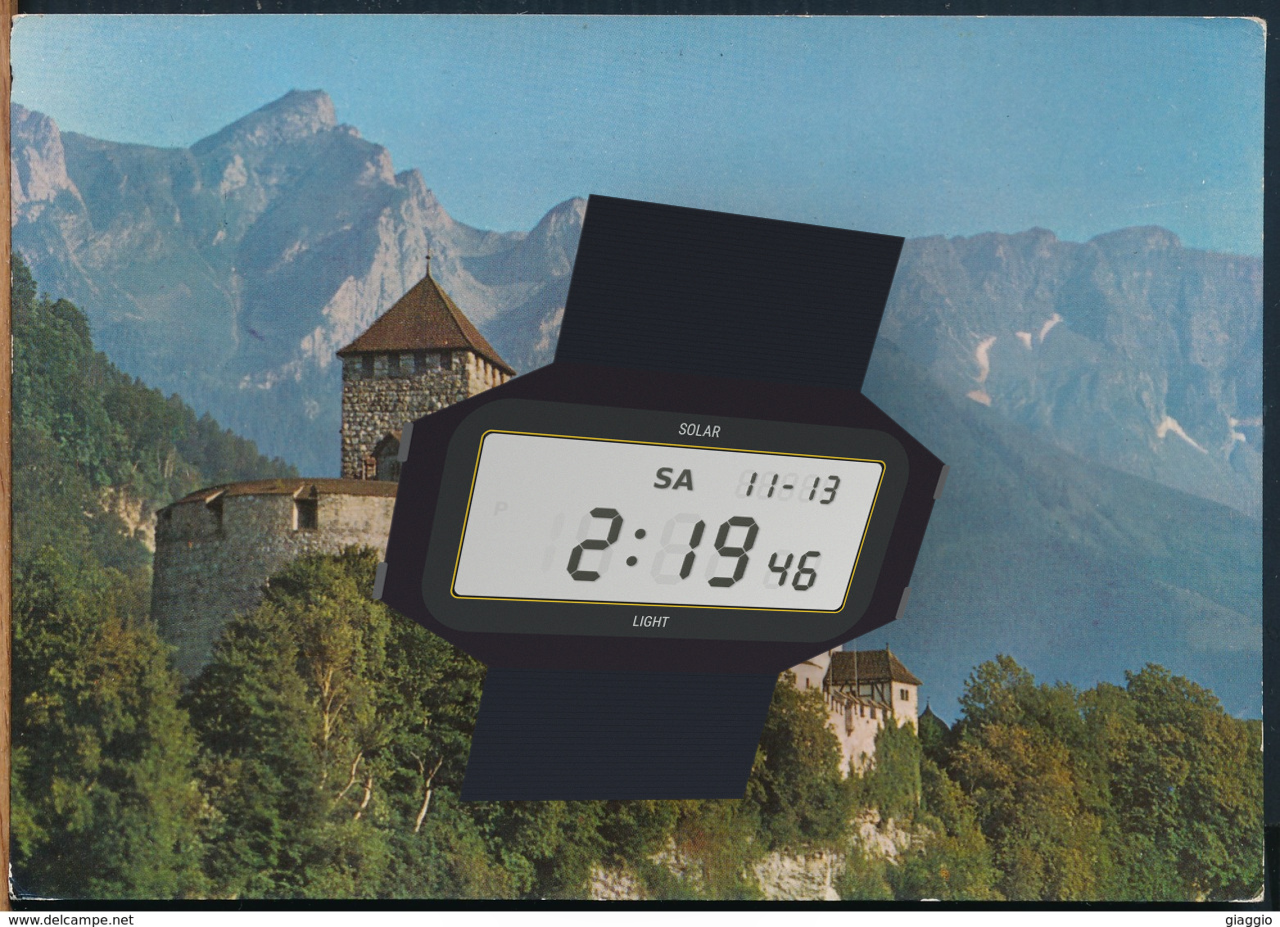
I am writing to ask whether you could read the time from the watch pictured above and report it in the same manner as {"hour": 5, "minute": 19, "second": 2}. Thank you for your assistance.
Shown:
{"hour": 2, "minute": 19, "second": 46}
